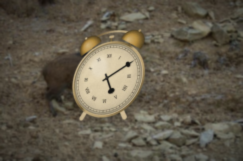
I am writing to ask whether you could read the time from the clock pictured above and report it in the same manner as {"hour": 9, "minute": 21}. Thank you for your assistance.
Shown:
{"hour": 5, "minute": 10}
